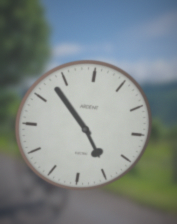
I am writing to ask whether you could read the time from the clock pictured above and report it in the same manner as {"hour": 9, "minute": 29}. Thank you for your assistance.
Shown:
{"hour": 4, "minute": 53}
